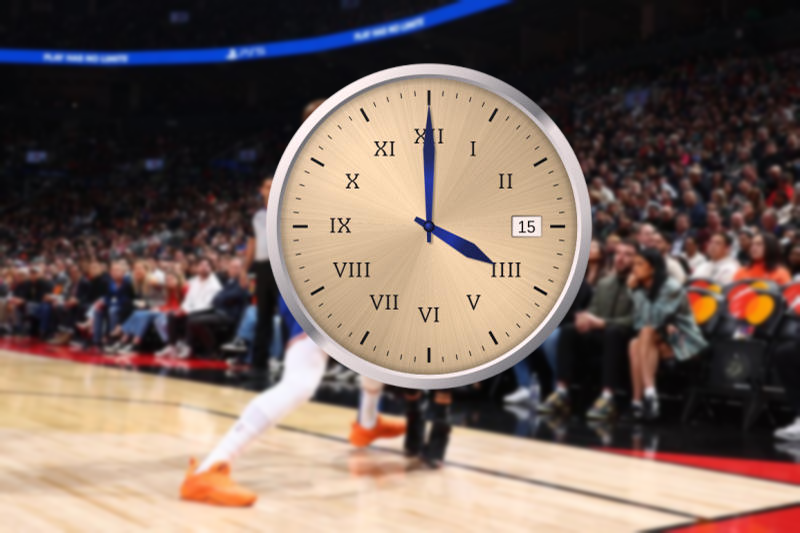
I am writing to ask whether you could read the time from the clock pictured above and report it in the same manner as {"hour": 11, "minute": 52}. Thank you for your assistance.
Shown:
{"hour": 4, "minute": 0}
